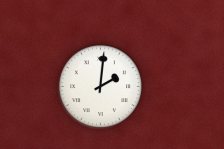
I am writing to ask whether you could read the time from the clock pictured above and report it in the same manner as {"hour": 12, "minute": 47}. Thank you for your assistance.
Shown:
{"hour": 2, "minute": 1}
